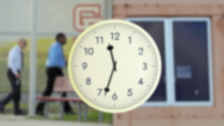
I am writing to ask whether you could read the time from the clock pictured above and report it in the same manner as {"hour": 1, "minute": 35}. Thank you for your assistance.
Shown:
{"hour": 11, "minute": 33}
